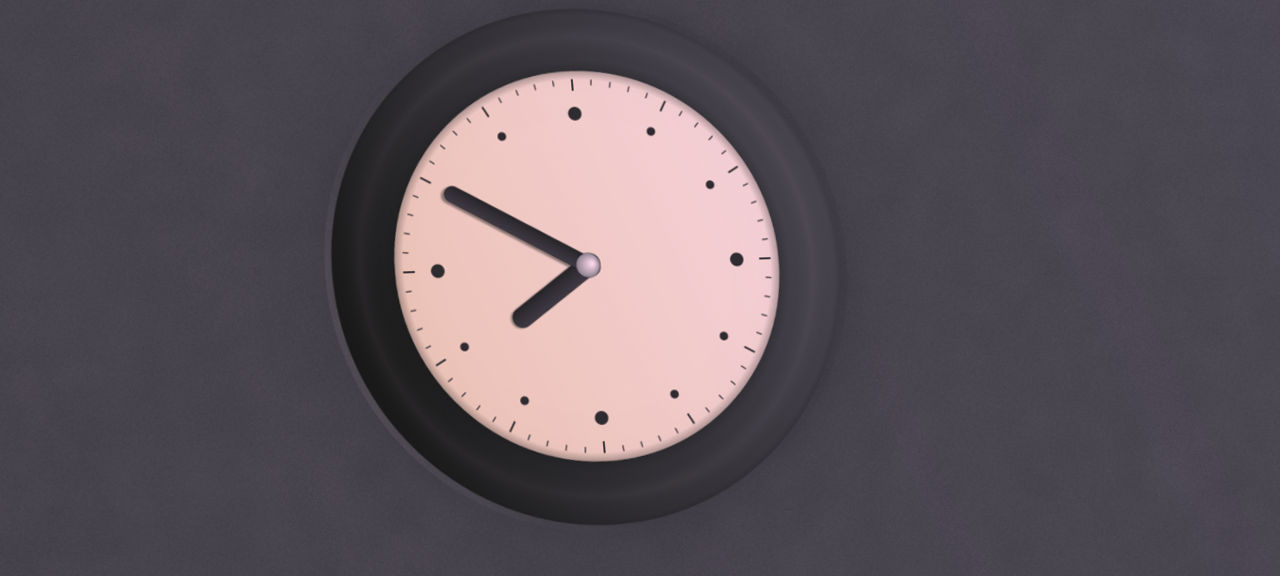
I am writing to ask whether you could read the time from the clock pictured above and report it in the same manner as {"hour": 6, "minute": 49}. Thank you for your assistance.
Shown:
{"hour": 7, "minute": 50}
